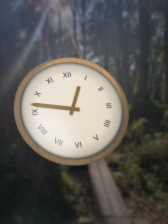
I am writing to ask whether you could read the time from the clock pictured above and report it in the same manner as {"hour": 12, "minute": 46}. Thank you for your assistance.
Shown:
{"hour": 12, "minute": 47}
